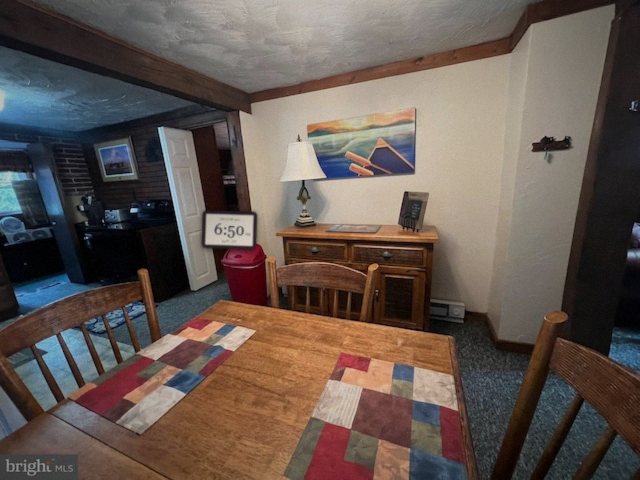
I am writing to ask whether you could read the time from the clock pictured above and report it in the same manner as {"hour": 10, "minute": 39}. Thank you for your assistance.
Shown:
{"hour": 6, "minute": 50}
